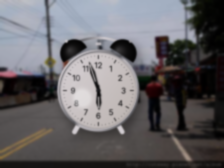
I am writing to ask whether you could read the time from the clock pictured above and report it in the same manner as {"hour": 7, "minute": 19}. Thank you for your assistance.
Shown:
{"hour": 5, "minute": 57}
